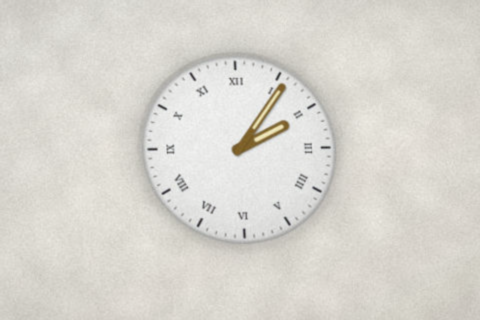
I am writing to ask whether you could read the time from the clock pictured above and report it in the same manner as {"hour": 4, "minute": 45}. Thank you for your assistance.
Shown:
{"hour": 2, "minute": 6}
